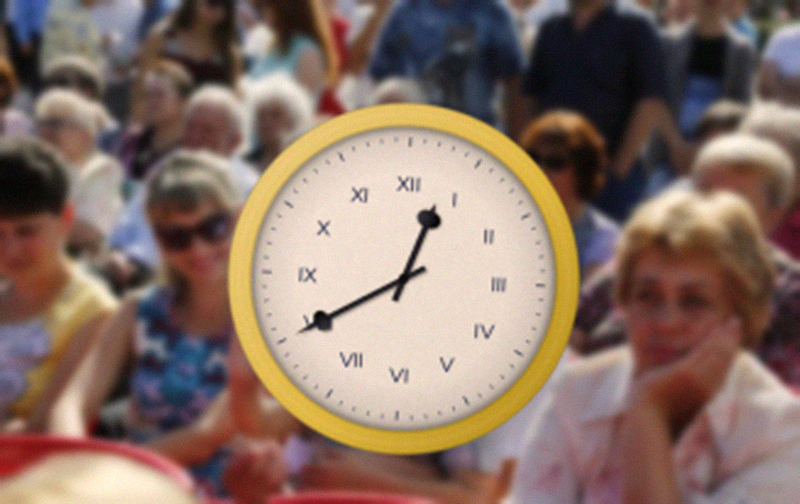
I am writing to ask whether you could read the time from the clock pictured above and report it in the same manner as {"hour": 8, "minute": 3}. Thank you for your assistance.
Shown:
{"hour": 12, "minute": 40}
